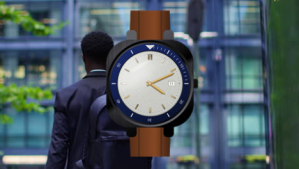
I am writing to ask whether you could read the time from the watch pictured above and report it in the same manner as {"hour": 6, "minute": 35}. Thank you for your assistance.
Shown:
{"hour": 4, "minute": 11}
